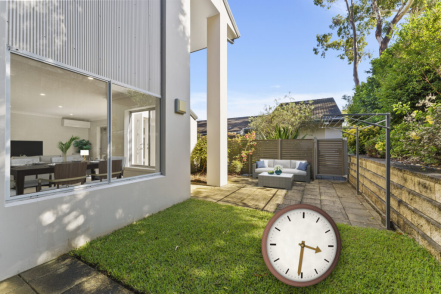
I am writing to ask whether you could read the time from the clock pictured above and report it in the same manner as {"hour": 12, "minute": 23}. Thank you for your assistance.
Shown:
{"hour": 3, "minute": 31}
